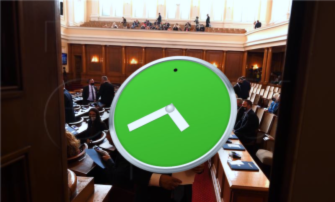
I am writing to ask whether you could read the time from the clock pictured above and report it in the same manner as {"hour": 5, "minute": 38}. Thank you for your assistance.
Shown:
{"hour": 4, "minute": 40}
